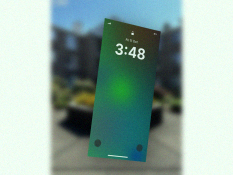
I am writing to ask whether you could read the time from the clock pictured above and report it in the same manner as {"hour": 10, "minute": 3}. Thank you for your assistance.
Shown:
{"hour": 3, "minute": 48}
